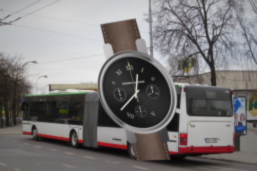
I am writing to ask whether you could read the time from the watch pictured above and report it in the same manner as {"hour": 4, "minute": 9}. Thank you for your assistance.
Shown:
{"hour": 12, "minute": 39}
